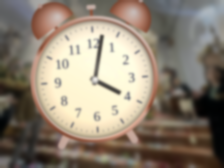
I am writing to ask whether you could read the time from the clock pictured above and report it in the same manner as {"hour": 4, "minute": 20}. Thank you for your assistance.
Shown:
{"hour": 4, "minute": 2}
